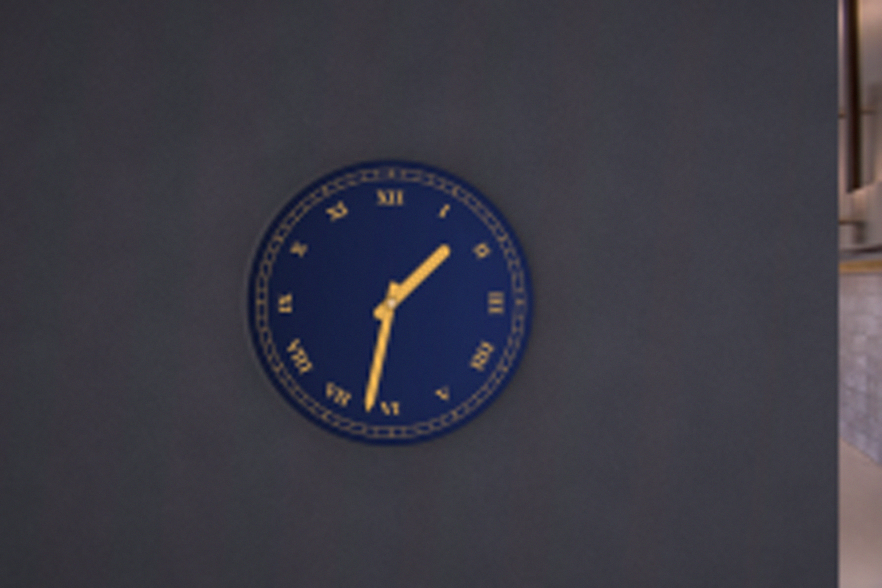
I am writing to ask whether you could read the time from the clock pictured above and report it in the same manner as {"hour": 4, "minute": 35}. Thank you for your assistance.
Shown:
{"hour": 1, "minute": 32}
